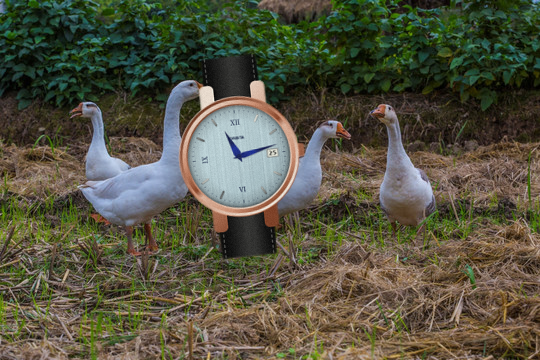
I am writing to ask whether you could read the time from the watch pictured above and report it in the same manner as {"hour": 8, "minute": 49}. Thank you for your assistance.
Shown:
{"hour": 11, "minute": 13}
